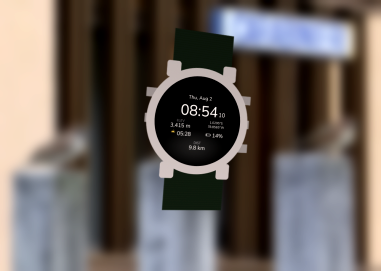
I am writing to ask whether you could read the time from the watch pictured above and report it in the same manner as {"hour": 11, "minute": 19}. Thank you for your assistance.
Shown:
{"hour": 8, "minute": 54}
